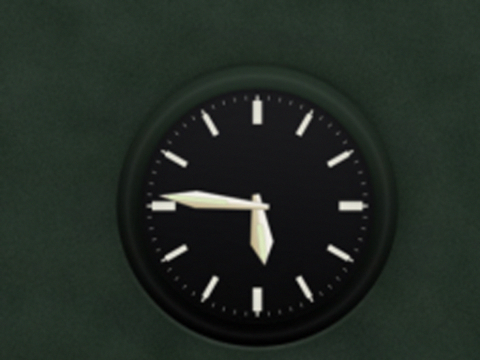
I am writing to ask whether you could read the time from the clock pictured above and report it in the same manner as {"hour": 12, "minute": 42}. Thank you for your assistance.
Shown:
{"hour": 5, "minute": 46}
